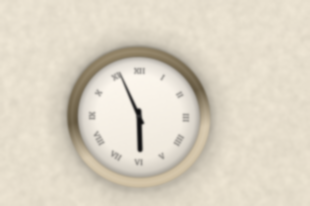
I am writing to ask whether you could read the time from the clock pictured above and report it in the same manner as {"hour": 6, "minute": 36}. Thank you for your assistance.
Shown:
{"hour": 5, "minute": 56}
